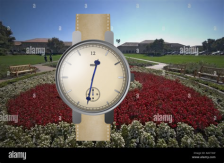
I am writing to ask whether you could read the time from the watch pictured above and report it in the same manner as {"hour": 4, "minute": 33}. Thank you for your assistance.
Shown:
{"hour": 12, "minute": 32}
